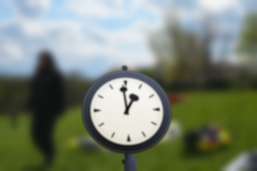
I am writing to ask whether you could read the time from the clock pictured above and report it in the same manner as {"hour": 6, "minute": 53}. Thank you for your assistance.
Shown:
{"hour": 12, "minute": 59}
